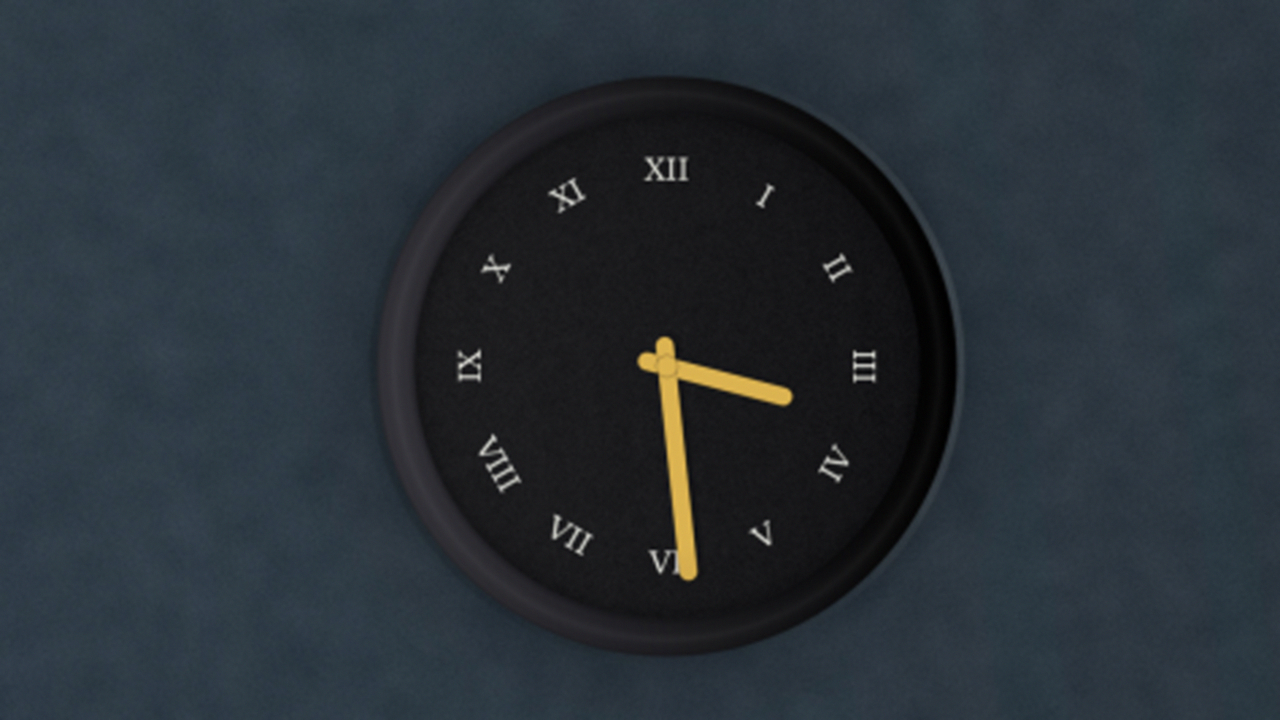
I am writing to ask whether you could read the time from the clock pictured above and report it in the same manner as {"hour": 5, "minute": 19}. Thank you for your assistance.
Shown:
{"hour": 3, "minute": 29}
